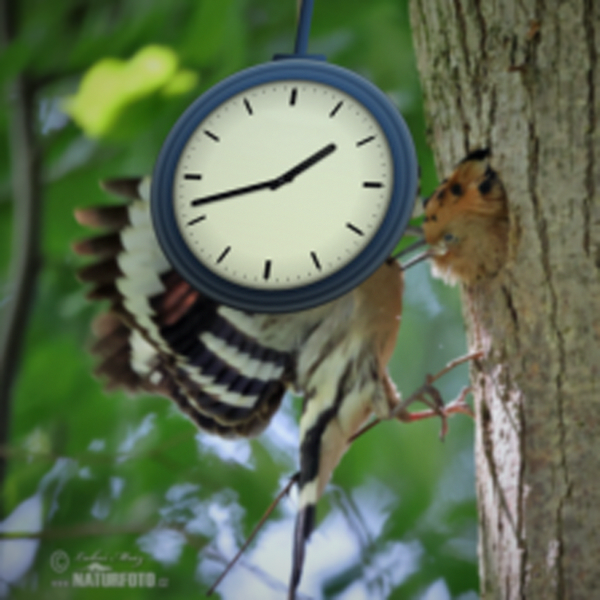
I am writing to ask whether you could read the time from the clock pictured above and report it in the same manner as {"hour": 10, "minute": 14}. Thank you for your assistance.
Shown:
{"hour": 1, "minute": 42}
